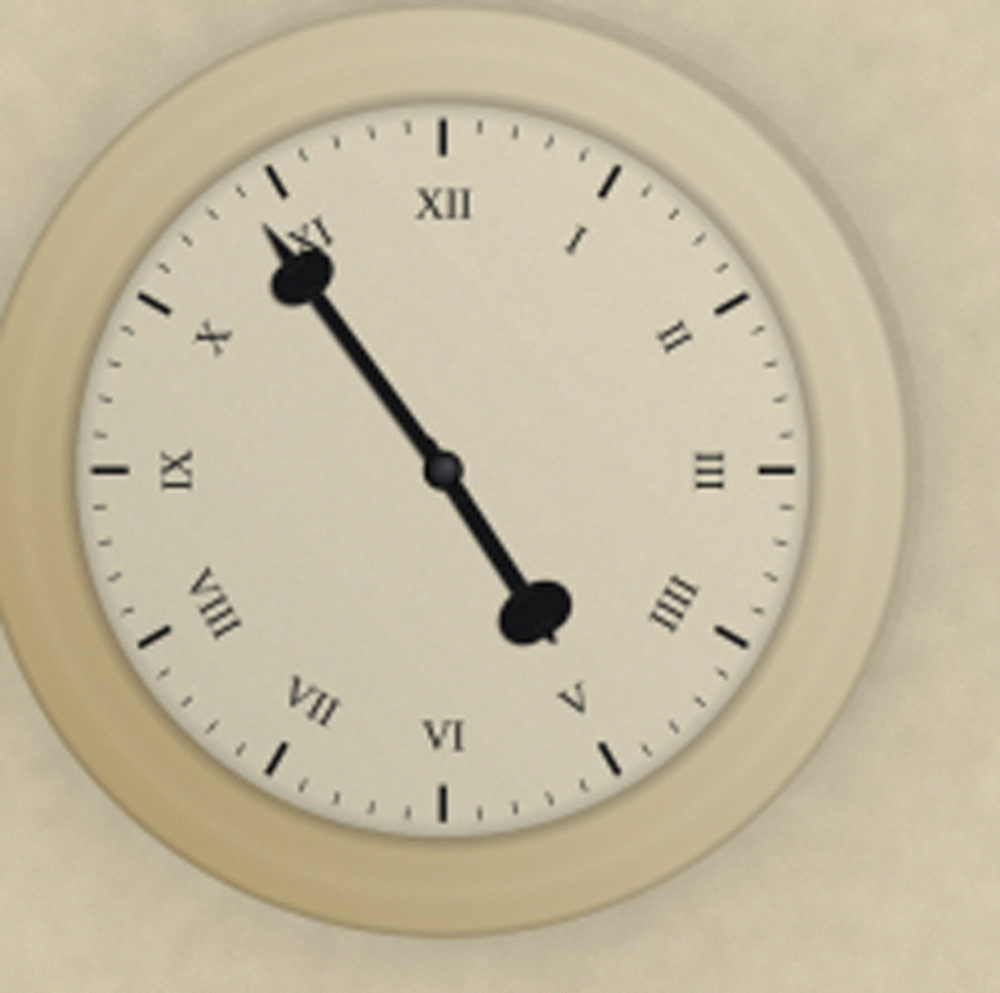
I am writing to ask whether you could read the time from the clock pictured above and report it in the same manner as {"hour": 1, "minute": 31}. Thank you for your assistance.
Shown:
{"hour": 4, "minute": 54}
